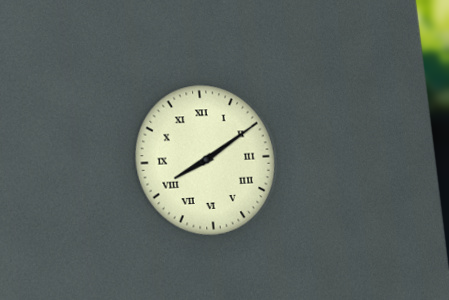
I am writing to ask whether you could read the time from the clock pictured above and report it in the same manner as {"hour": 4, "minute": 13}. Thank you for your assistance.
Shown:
{"hour": 8, "minute": 10}
